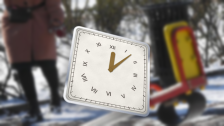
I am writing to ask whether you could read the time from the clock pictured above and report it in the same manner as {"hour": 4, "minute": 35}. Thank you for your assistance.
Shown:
{"hour": 12, "minute": 7}
